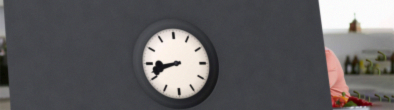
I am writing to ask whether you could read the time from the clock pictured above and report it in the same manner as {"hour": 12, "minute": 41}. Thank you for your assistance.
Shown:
{"hour": 8, "minute": 42}
